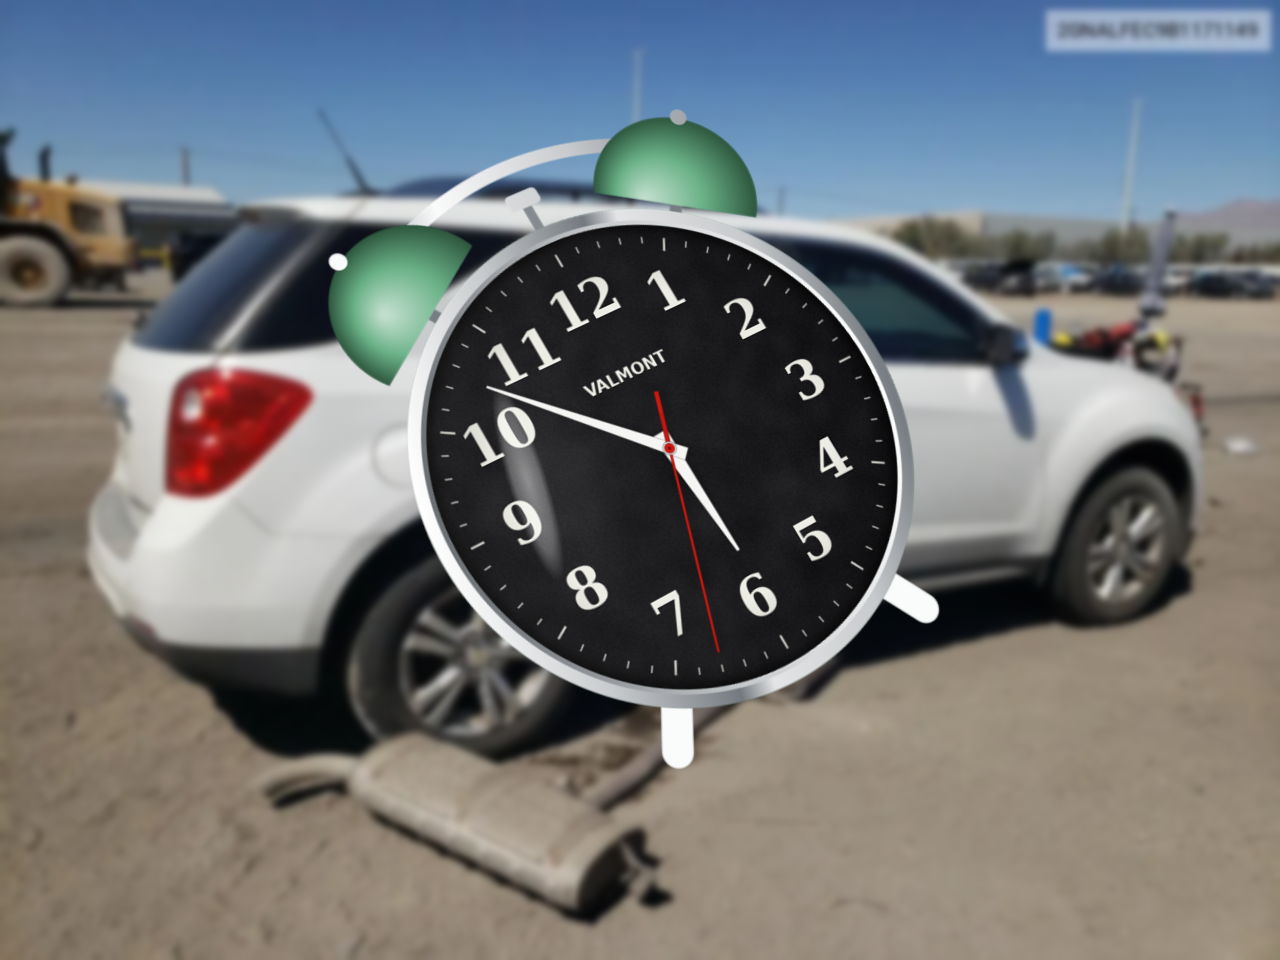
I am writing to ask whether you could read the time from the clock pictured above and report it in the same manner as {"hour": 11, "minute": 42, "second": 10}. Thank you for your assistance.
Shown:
{"hour": 5, "minute": 52, "second": 33}
